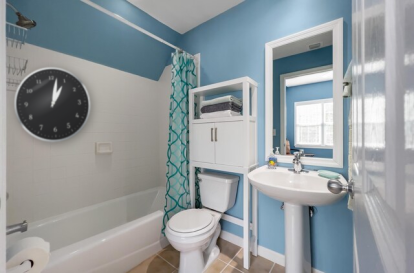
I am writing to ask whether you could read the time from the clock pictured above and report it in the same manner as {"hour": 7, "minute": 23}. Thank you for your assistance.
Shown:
{"hour": 1, "minute": 2}
